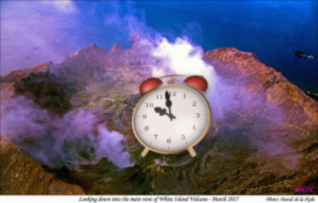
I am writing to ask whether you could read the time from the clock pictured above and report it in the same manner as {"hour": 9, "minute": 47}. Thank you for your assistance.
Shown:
{"hour": 9, "minute": 58}
